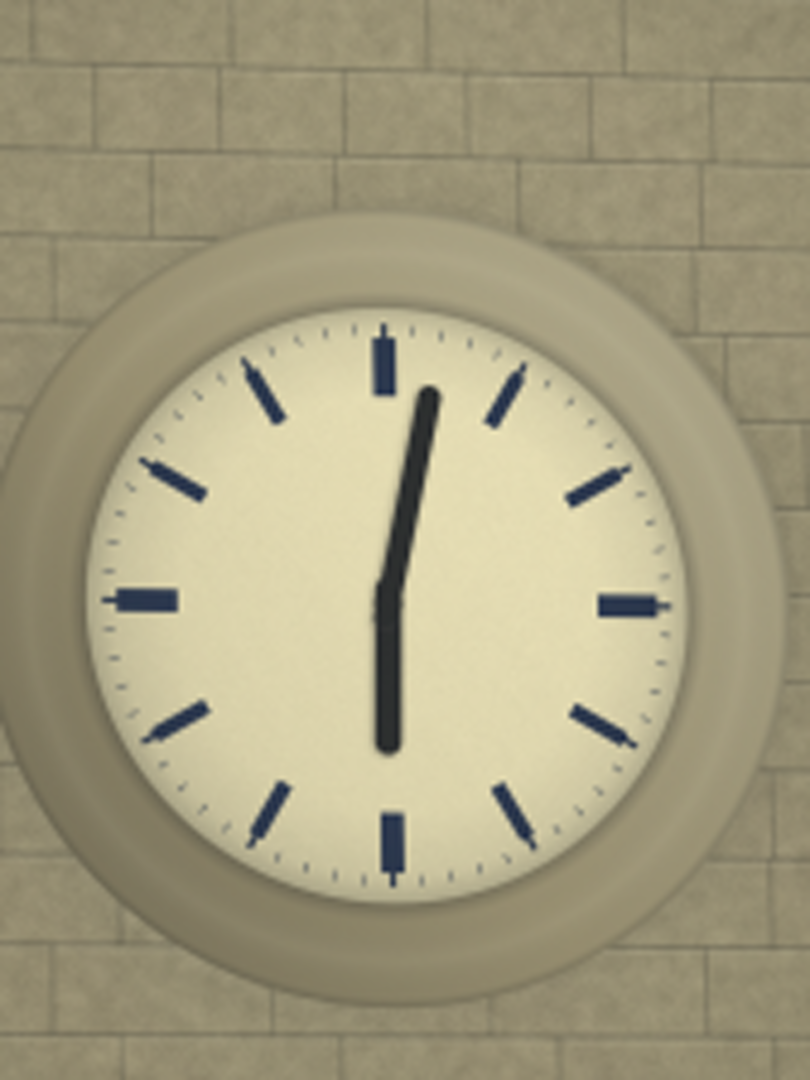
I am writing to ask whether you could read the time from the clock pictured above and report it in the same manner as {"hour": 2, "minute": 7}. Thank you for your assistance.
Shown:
{"hour": 6, "minute": 2}
